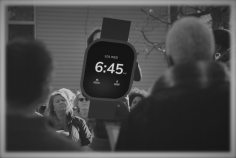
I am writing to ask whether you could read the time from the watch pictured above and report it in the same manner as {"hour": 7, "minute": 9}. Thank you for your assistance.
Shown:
{"hour": 6, "minute": 45}
